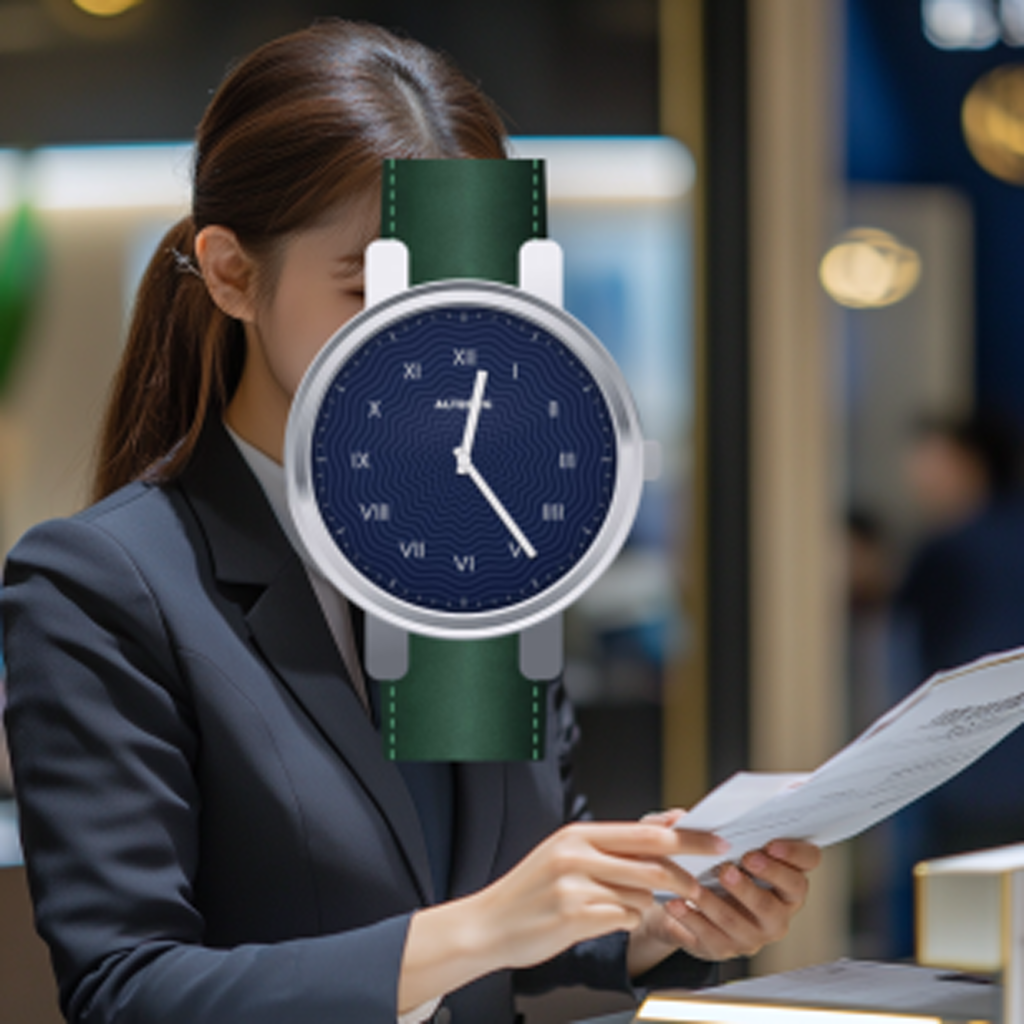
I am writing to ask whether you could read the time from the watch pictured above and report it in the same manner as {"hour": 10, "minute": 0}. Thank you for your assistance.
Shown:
{"hour": 12, "minute": 24}
